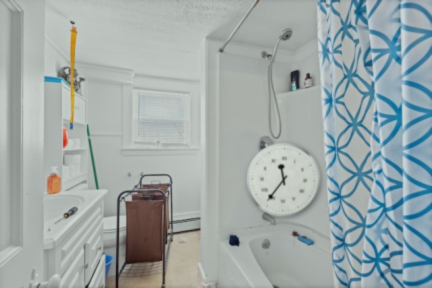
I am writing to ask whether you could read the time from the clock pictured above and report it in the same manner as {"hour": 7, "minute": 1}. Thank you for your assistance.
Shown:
{"hour": 11, "minute": 36}
